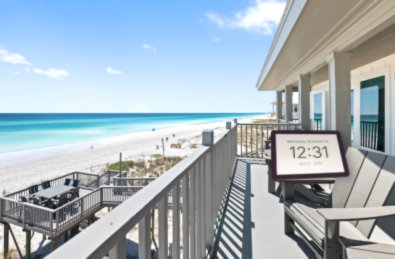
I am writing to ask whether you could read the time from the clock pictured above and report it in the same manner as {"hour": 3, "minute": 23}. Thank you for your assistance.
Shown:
{"hour": 12, "minute": 31}
